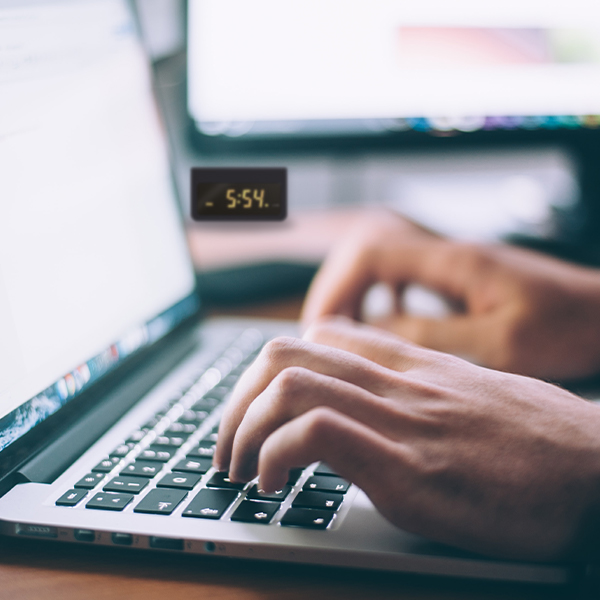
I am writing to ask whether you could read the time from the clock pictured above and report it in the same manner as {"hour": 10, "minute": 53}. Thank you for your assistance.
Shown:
{"hour": 5, "minute": 54}
